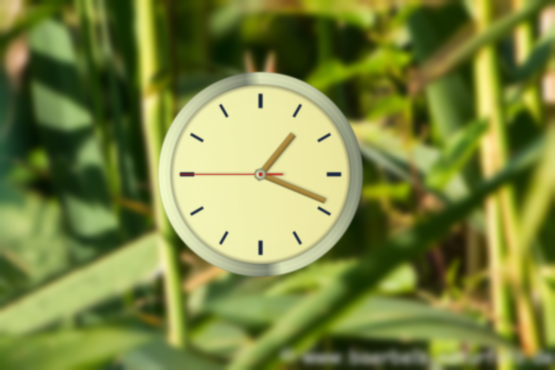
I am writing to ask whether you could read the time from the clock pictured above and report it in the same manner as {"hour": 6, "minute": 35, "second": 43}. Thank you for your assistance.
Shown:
{"hour": 1, "minute": 18, "second": 45}
